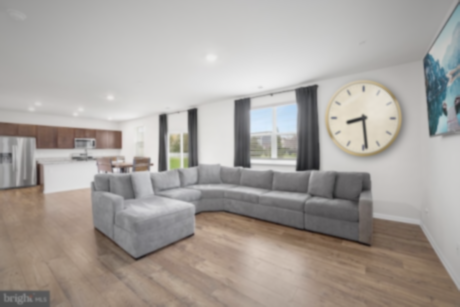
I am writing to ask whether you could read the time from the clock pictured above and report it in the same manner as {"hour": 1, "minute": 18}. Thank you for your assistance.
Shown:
{"hour": 8, "minute": 29}
